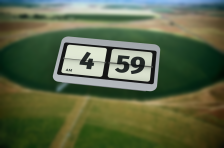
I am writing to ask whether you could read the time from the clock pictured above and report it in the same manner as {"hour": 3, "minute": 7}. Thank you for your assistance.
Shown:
{"hour": 4, "minute": 59}
